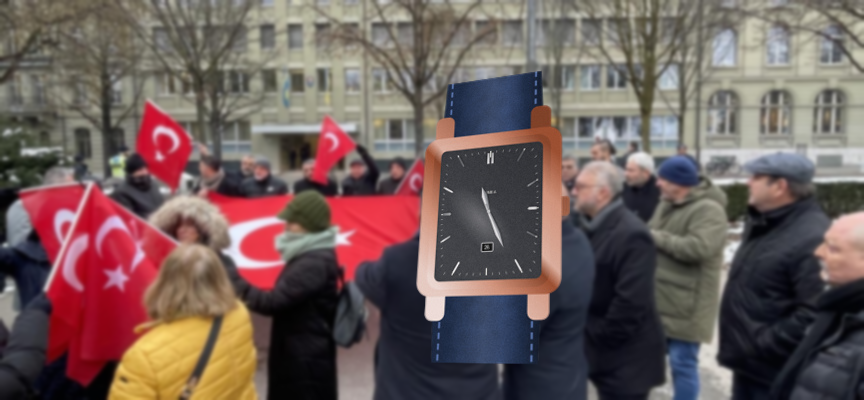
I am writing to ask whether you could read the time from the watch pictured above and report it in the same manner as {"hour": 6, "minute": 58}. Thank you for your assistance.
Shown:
{"hour": 11, "minute": 26}
